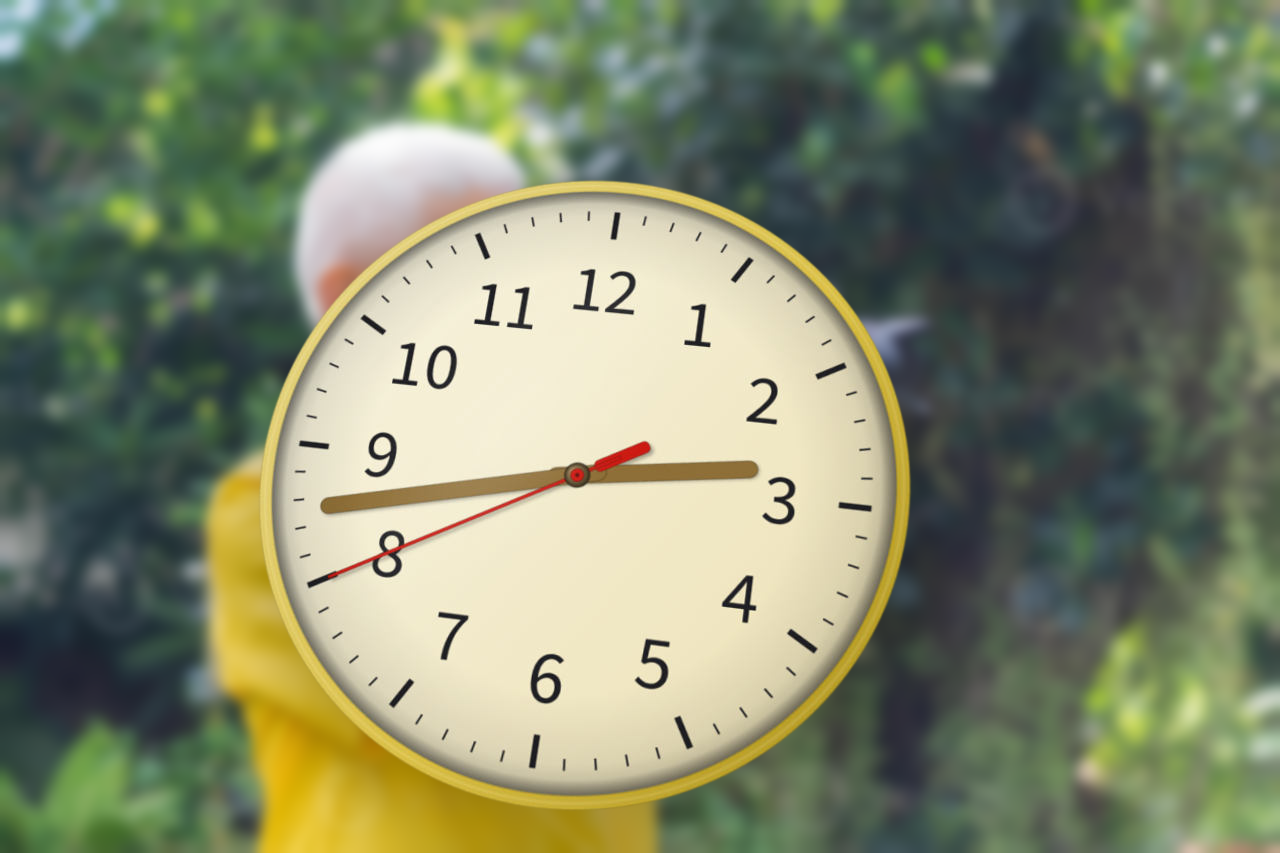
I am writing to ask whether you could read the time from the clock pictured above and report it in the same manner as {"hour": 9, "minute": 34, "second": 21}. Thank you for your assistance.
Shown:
{"hour": 2, "minute": 42, "second": 40}
